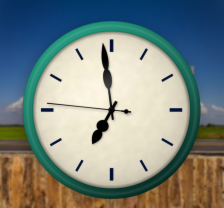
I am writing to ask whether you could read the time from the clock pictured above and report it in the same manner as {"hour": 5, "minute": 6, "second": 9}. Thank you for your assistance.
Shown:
{"hour": 6, "minute": 58, "second": 46}
